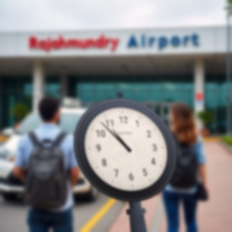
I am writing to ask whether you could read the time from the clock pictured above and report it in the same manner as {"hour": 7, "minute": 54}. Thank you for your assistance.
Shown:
{"hour": 10, "minute": 53}
